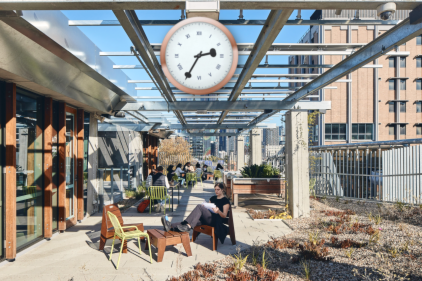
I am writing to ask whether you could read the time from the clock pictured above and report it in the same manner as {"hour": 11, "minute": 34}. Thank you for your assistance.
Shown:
{"hour": 2, "minute": 35}
